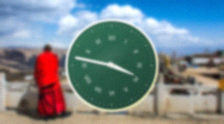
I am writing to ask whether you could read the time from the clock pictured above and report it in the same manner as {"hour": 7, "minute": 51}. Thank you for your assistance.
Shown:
{"hour": 3, "minute": 47}
